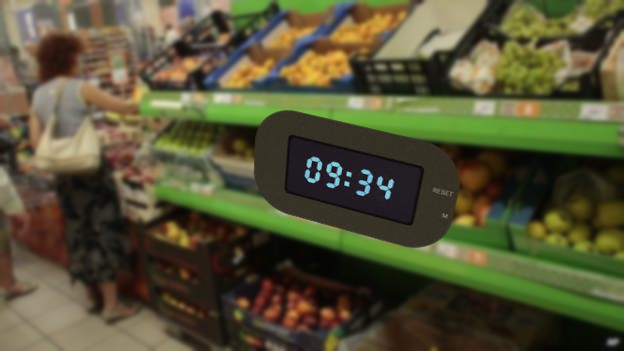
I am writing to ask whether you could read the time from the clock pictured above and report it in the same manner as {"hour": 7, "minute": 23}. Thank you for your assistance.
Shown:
{"hour": 9, "minute": 34}
